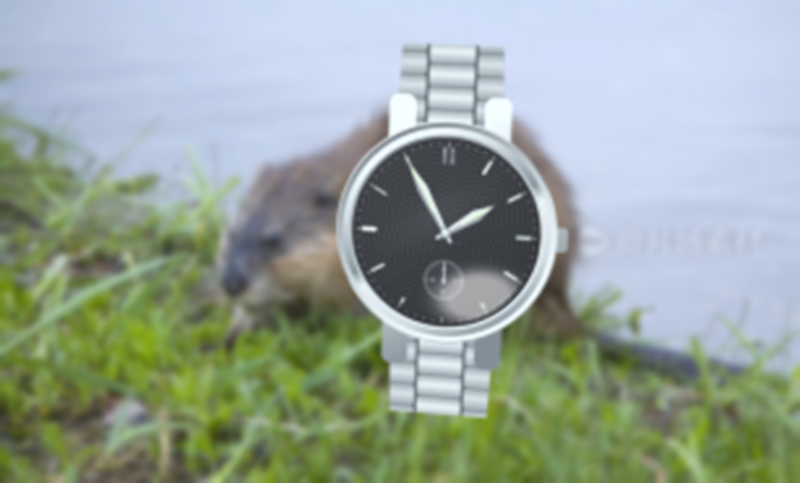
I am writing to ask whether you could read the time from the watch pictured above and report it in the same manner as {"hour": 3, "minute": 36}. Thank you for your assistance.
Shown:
{"hour": 1, "minute": 55}
